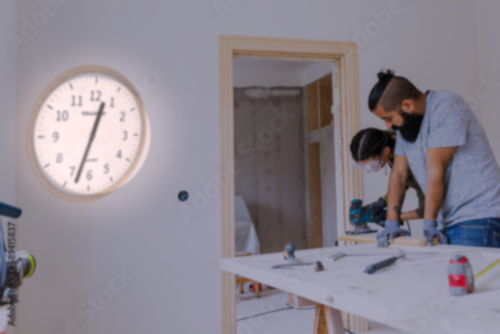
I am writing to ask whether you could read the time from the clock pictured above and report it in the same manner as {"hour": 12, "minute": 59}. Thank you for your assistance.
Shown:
{"hour": 12, "minute": 33}
